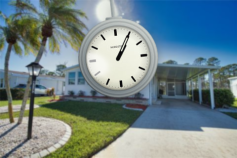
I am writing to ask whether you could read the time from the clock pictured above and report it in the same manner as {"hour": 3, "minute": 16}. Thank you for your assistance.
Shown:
{"hour": 1, "minute": 5}
